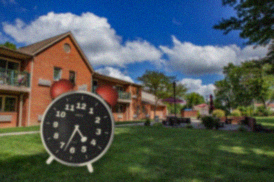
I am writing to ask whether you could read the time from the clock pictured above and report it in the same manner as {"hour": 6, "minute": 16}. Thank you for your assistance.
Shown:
{"hour": 4, "minute": 33}
